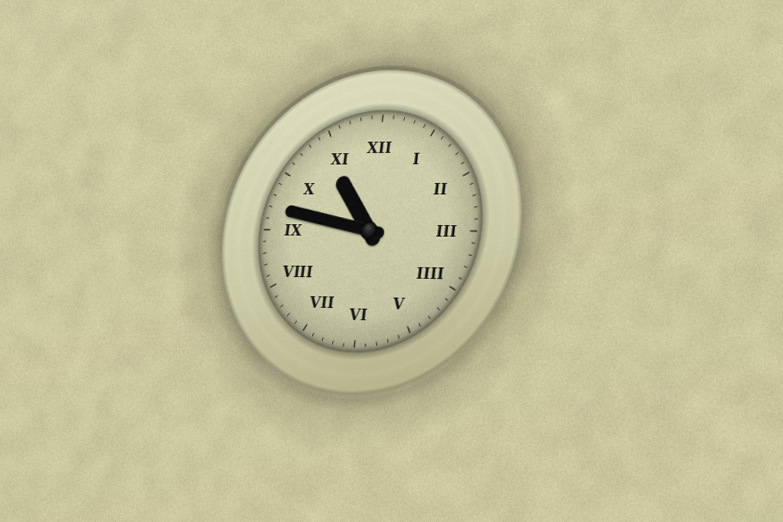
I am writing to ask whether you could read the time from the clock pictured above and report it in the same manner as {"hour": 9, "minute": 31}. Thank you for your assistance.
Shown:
{"hour": 10, "minute": 47}
